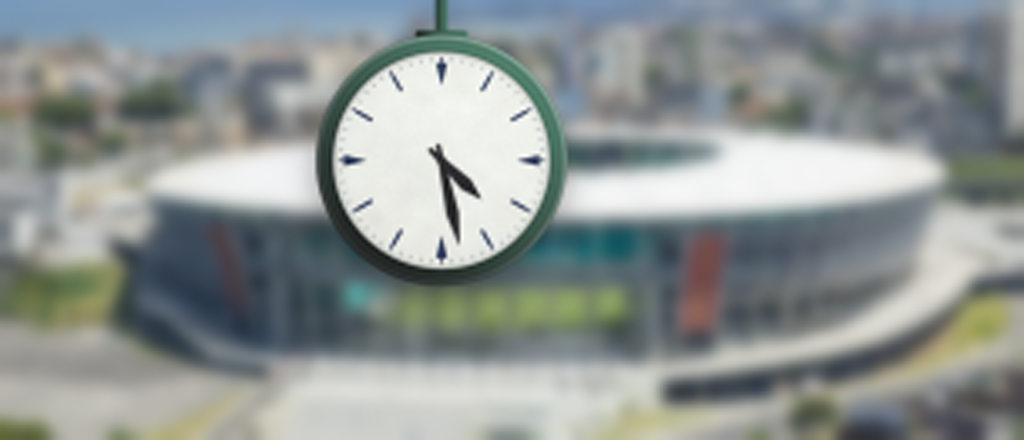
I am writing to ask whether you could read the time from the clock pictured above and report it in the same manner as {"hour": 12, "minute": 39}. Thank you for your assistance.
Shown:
{"hour": 4, "minute": 28}
